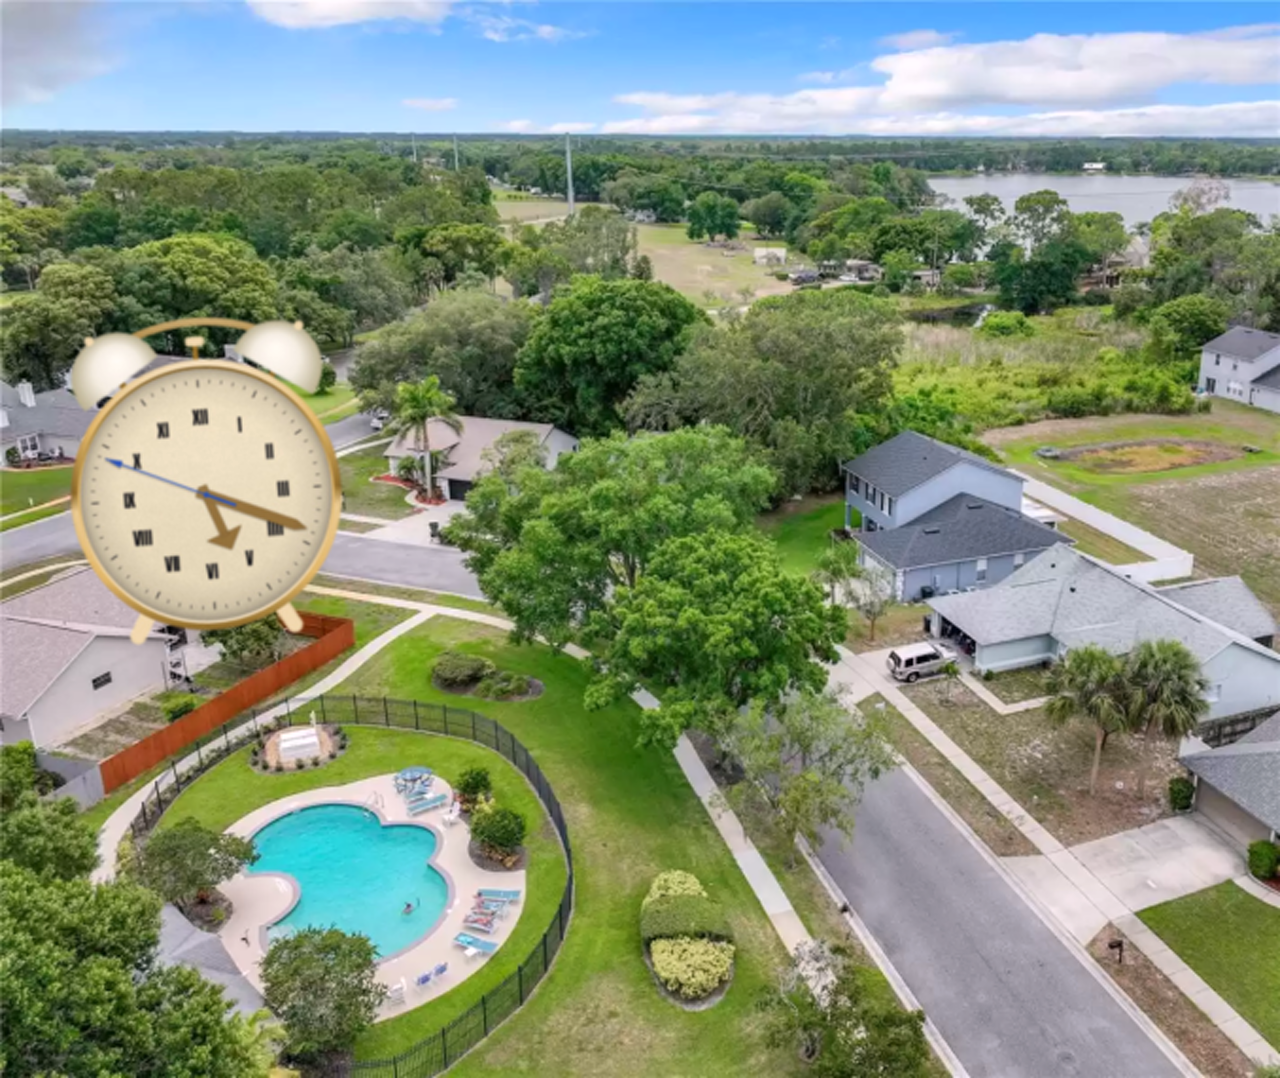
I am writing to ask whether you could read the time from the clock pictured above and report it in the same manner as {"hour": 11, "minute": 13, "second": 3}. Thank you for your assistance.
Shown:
{"hour": 5, "minute": 18, "second": 49}
